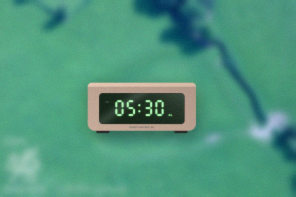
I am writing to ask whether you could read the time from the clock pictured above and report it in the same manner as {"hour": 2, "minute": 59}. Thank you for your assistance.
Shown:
{"hour": 5, "minute": 30}
